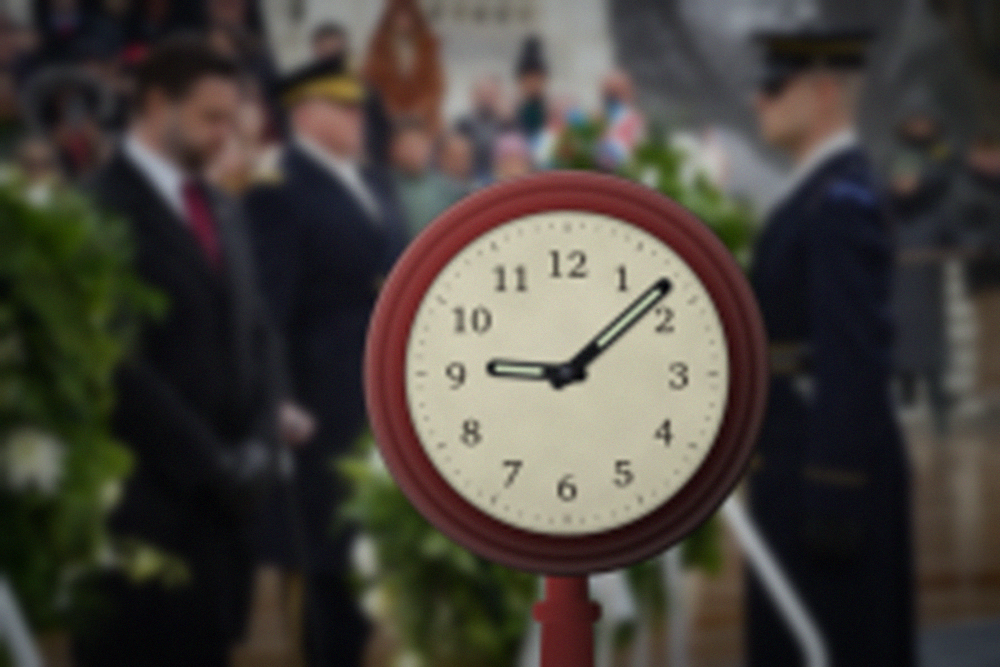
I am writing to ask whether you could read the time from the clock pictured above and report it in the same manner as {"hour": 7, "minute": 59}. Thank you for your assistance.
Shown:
{"hour": 9, "minute": 8}
